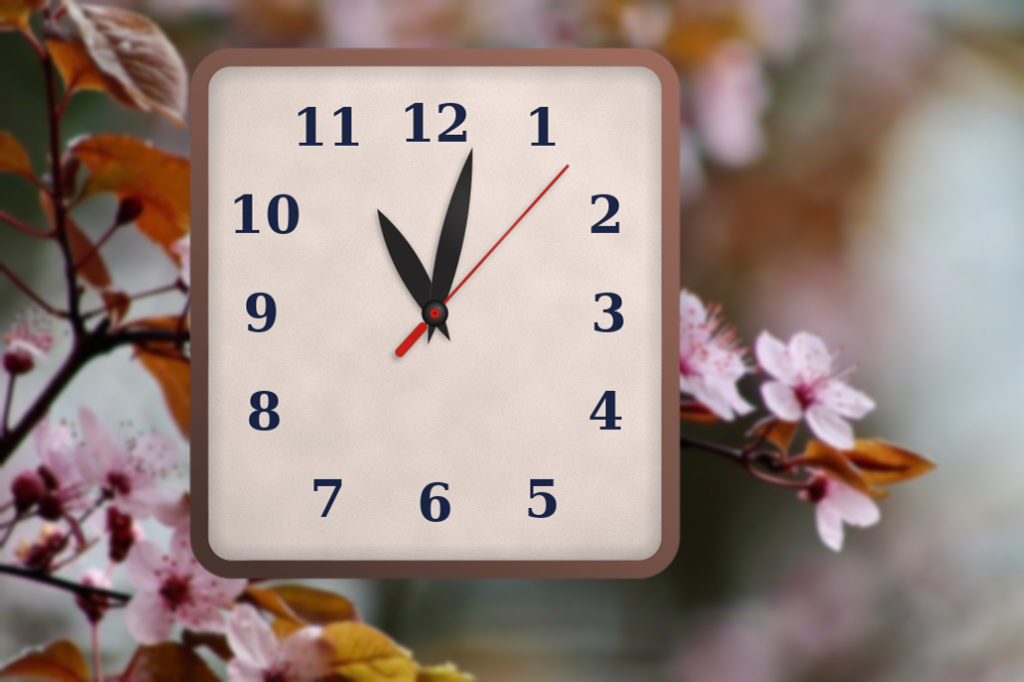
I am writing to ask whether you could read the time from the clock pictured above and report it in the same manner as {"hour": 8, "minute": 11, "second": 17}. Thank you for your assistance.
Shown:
{"hour": 11, "minute": 2, "second": 7}
